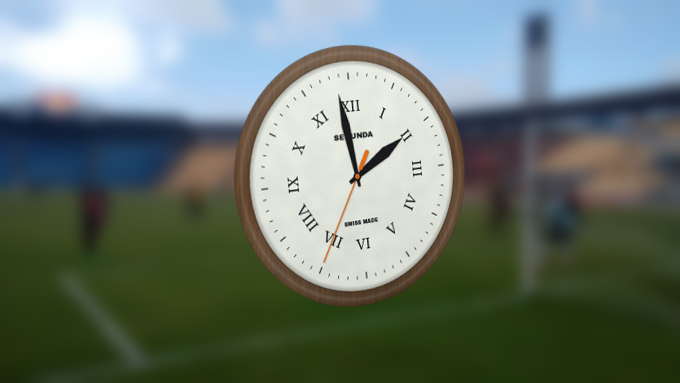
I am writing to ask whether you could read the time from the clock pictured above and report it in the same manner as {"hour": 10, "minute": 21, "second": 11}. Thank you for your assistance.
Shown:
{"hour": 1, "minute": 58, "second": 35}
